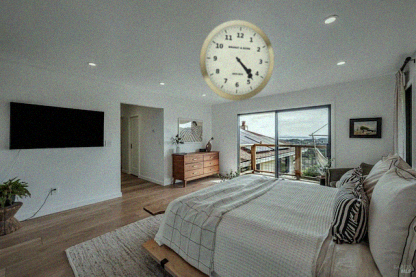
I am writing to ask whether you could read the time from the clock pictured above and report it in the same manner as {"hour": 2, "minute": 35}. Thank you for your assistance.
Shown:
{"hour": 4, "minute": 23}
